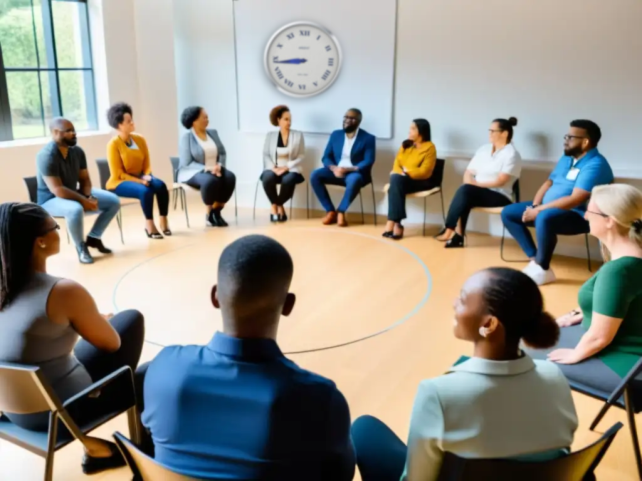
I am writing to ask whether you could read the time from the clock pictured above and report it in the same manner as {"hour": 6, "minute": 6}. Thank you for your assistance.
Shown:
{"hour": 8, "minute": 44}
